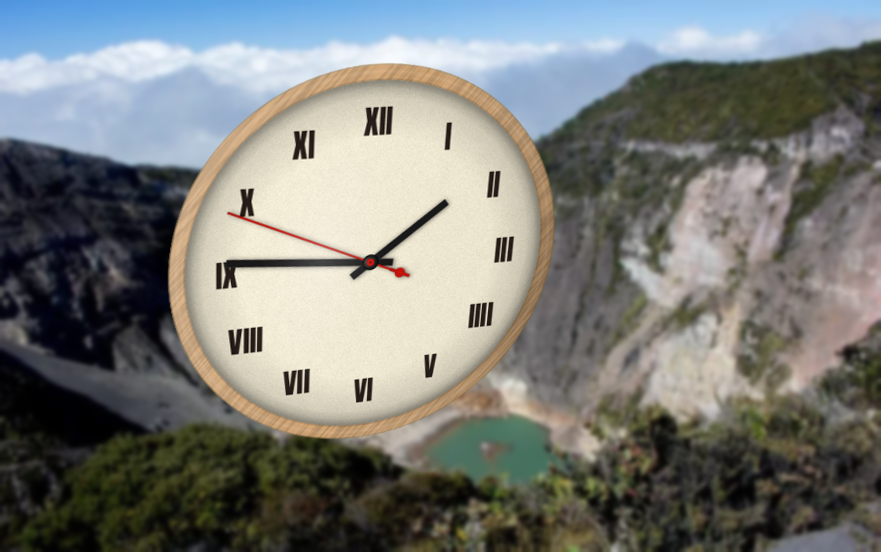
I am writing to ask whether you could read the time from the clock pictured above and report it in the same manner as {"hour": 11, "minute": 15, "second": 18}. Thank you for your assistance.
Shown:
{"hour": 1, "minute": 45, "second": 49}
